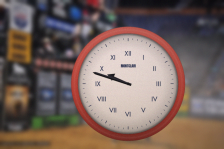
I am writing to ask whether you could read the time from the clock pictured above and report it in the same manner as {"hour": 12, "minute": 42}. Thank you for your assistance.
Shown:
{"hour": 9, "minute": 48}
